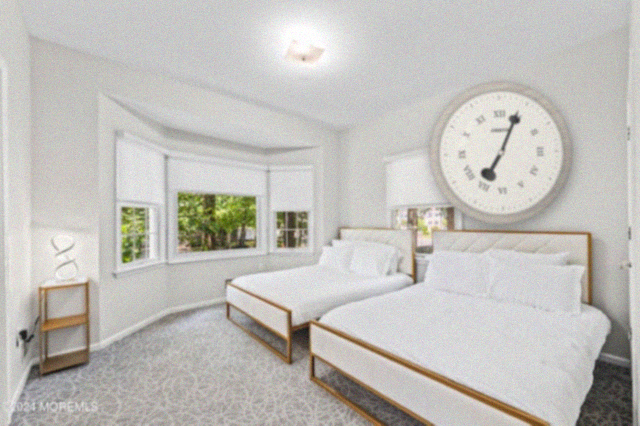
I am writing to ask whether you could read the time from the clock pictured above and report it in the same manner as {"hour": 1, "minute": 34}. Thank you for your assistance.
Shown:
{"hour": 7, "minute": 4}
